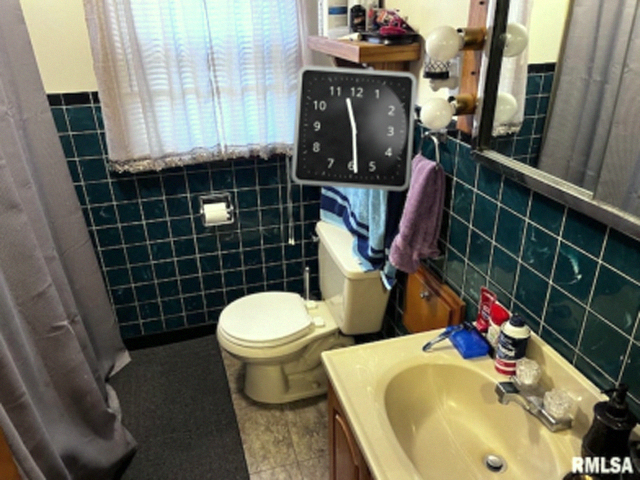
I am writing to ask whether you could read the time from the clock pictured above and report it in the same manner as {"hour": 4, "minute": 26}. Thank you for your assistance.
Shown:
{"hour": 11, "minute": 29}
